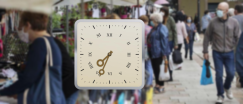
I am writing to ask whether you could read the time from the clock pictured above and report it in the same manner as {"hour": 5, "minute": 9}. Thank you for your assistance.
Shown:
{"hour": 7, "minute": 34}
